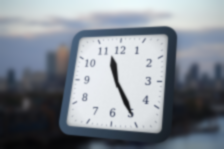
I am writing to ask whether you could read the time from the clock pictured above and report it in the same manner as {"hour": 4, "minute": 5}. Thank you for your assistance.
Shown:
{"hour": 11, "minute": 25}
